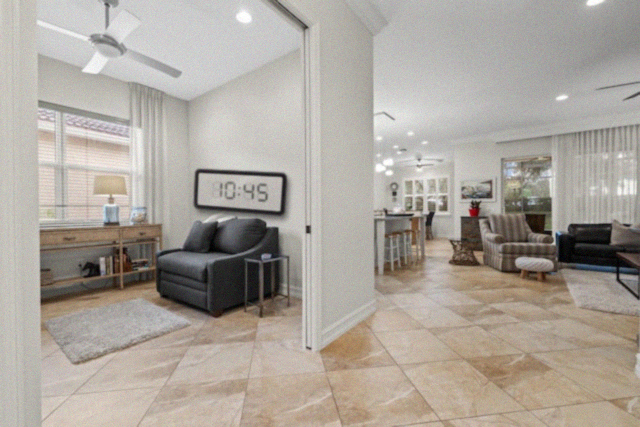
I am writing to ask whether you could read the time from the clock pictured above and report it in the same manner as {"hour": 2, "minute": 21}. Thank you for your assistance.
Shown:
{"hour": 10, "minute": 45}
